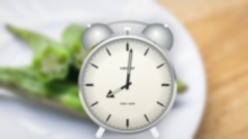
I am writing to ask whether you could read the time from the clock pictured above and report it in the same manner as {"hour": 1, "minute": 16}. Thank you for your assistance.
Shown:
{"hour": 8, "minute": 1}
